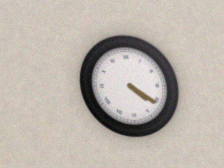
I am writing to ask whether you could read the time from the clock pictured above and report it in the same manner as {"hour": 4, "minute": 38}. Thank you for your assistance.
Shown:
{"hour": 4, "minute": 21}
